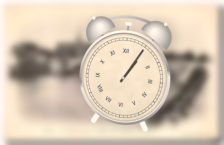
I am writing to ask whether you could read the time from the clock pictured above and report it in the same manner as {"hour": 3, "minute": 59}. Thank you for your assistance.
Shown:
{"hour": 1, "minute": 5}
